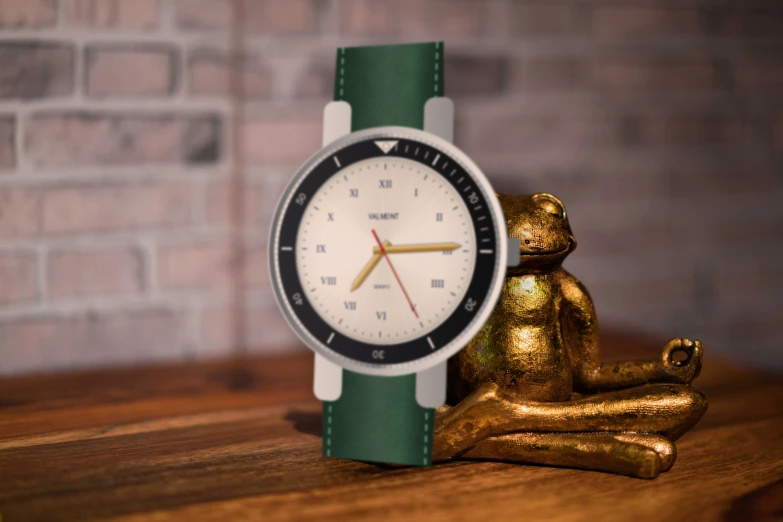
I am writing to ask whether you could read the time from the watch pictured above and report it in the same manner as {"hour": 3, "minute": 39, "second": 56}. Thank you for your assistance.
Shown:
{"hour": 7, "minute": 14, "second": 25}
